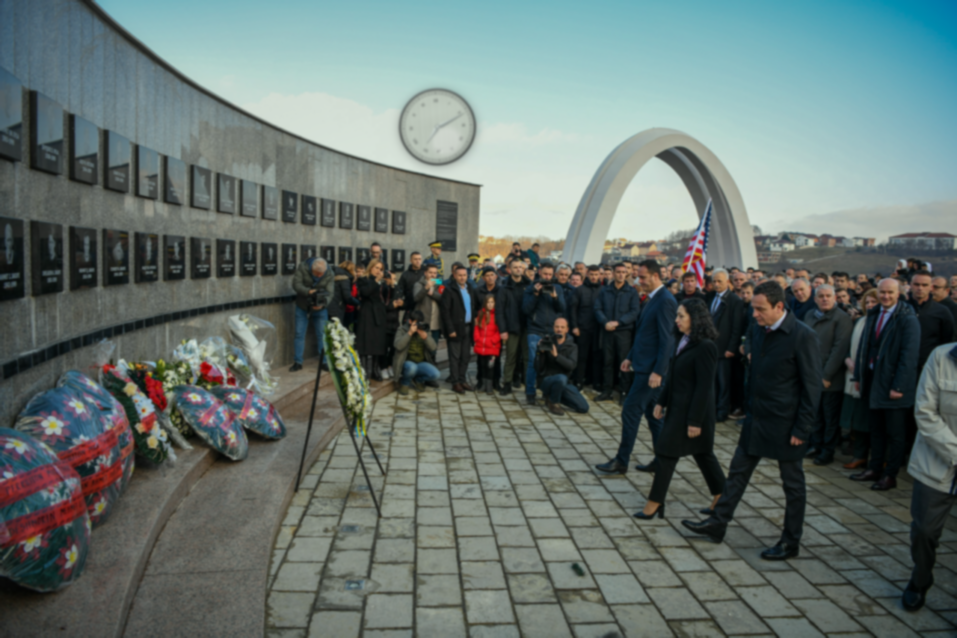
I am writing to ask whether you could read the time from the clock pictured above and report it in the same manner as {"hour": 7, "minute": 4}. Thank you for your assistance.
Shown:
{"hour": 7, "minute": 11}
